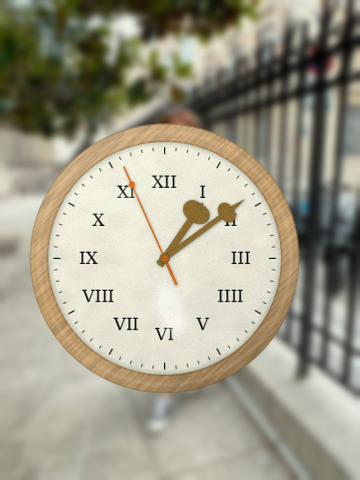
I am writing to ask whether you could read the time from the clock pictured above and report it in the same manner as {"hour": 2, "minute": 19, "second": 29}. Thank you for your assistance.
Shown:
{"hour": 1, "minute": 8, "second": 56}
